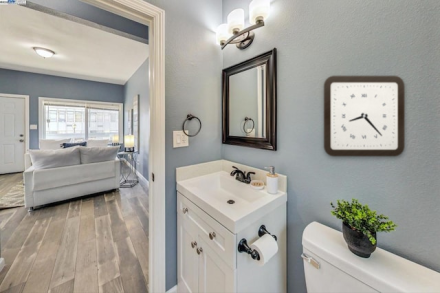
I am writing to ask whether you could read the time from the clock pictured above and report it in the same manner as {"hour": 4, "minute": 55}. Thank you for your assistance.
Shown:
{"hour": 8, "minute": 23}
